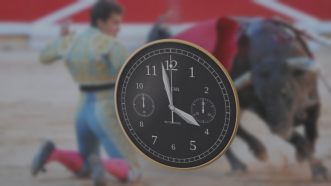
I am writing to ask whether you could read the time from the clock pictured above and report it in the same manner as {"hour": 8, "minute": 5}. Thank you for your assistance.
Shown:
{"hour": 3, "minute": 58}
